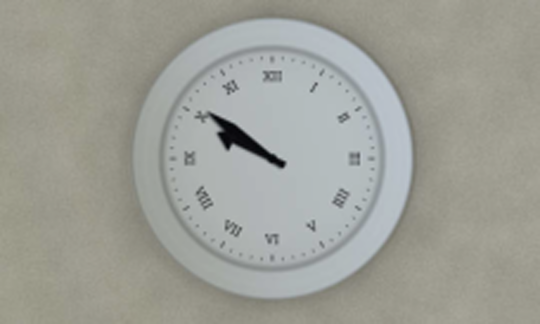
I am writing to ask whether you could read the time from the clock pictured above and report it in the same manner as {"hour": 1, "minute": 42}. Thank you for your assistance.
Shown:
{"hour": 9, "minute": 51}
